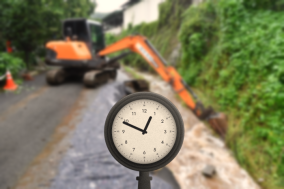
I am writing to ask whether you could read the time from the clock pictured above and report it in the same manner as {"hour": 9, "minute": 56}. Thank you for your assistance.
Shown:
{"hour": 12, "minute": 49}
